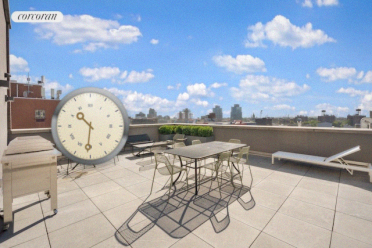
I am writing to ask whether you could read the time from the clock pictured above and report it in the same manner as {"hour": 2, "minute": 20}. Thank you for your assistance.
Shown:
{"hour": 10, "minute": 31}
